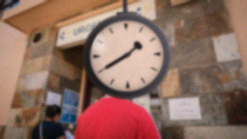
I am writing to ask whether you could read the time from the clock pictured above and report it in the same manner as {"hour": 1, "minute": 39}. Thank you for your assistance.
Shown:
{"hour": 1, "minute": 40}
